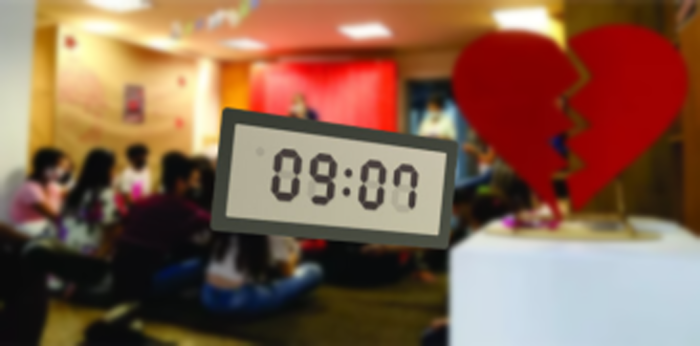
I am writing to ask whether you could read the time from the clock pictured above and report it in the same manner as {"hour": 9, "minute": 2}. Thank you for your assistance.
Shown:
{"hour": 9, "minute": 7}
